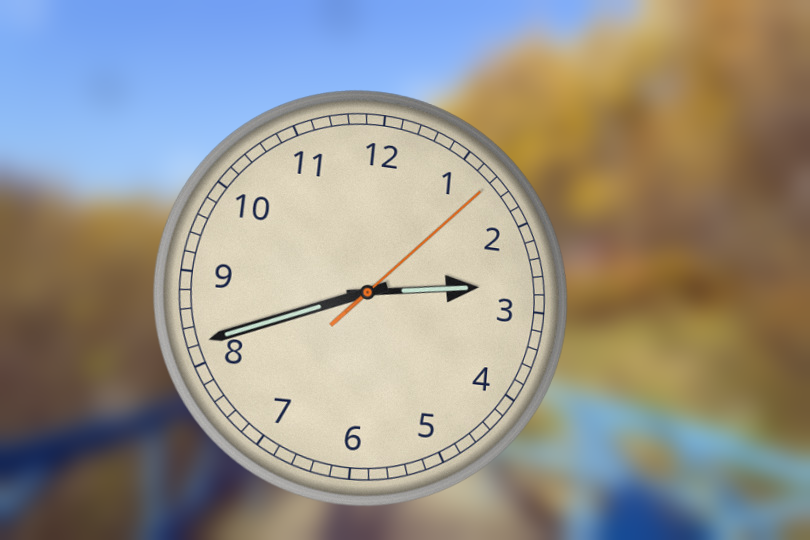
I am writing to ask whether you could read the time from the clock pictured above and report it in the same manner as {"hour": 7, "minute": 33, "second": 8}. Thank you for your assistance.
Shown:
{"hour": 2, "minute": 41, "second": 7}
